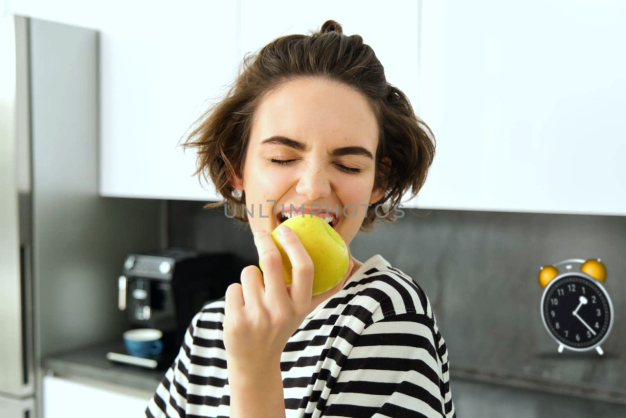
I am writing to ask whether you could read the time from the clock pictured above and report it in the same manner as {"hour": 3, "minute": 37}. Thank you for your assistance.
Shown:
{"hour": 1, "minute": 23}
